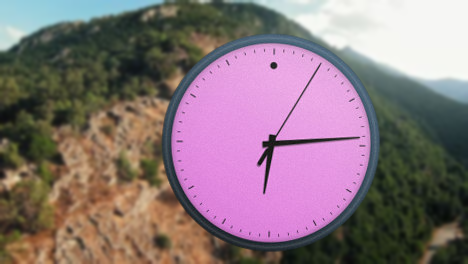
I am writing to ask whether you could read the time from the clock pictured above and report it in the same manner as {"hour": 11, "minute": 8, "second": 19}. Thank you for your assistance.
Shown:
{"hour": 6, "minute": 14, "second": 5}
